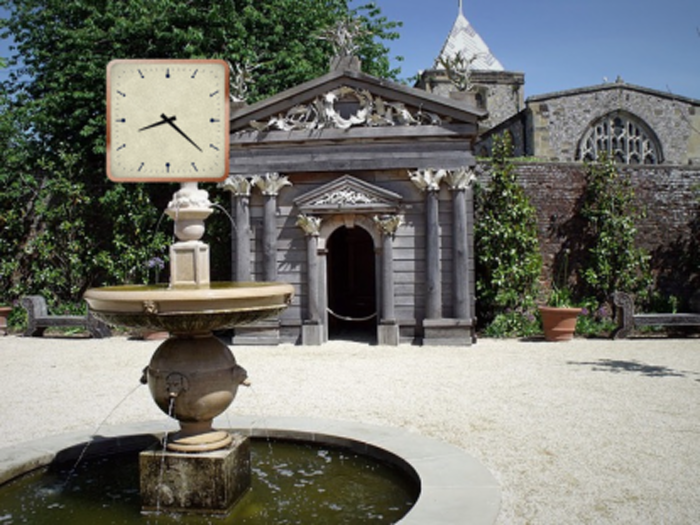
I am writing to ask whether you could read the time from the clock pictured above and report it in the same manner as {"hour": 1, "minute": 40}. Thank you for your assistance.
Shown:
{"hour": 8, "minute": 22}
